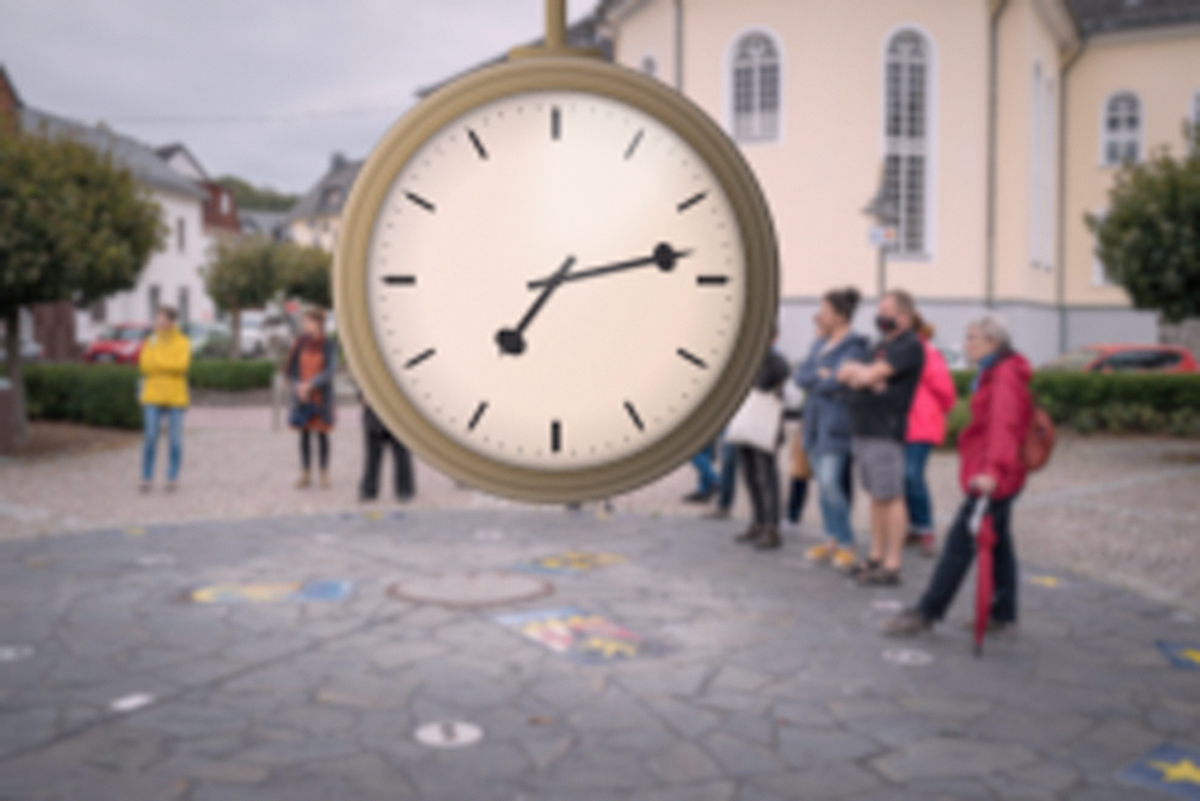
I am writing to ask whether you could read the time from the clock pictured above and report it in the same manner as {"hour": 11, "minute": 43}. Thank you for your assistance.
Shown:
{"hour": 7, "minute": 13}
